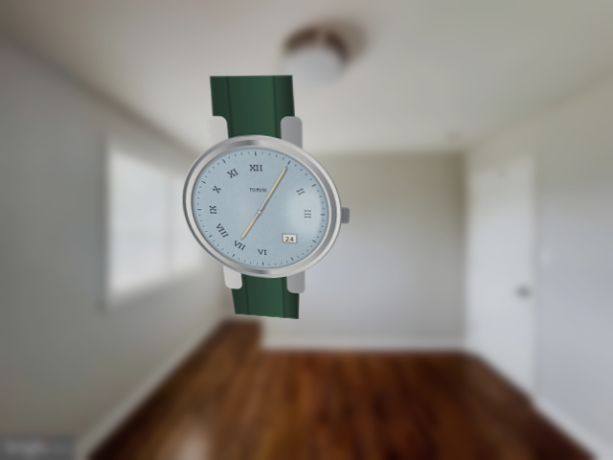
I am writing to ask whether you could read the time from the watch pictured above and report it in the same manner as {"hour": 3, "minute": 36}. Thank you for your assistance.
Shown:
{"hour": 7, "minute": 5}
